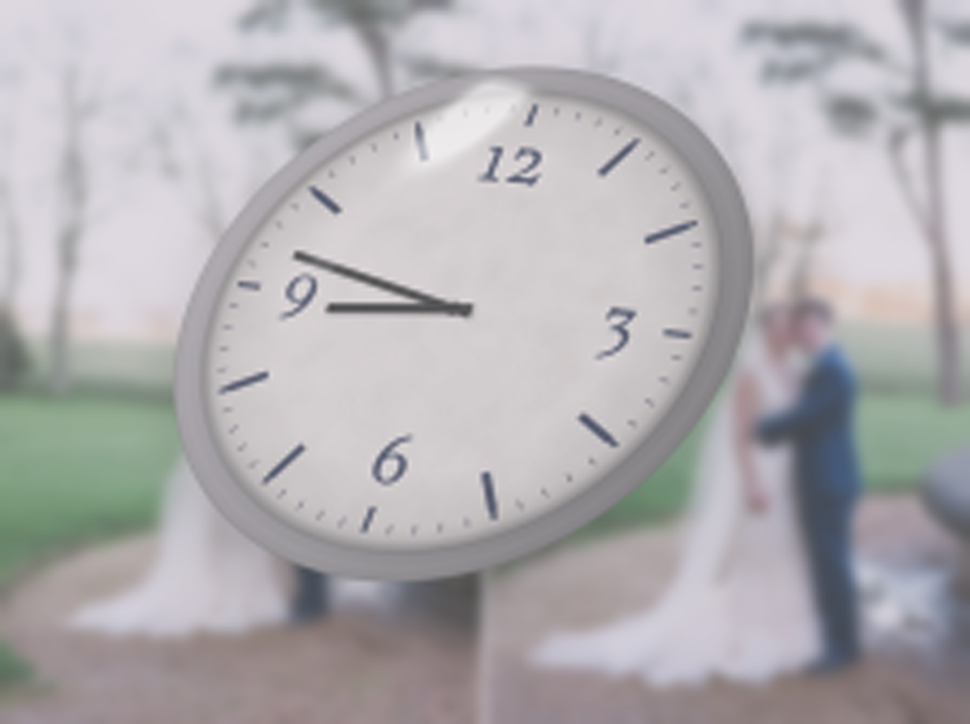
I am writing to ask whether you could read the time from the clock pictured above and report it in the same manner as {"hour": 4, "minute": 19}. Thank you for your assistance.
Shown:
{"hour": 8, "minute": 47}
